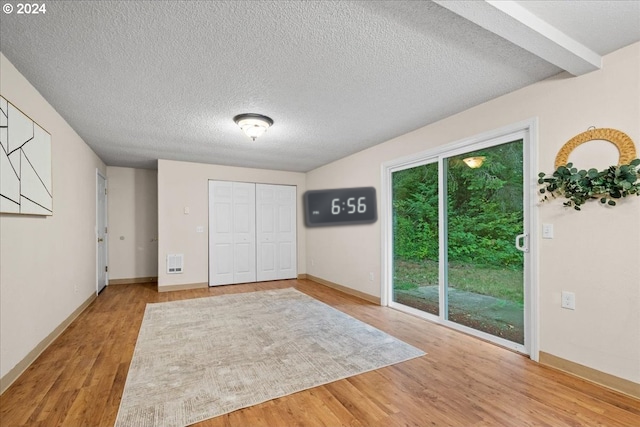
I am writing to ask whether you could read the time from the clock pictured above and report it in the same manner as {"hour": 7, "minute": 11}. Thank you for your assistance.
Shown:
{"hour": 6, "minute": 56}
